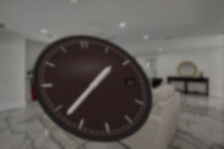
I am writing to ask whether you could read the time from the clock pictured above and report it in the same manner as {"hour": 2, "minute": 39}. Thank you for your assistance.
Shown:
{"hour": 1, "minute": 38}
